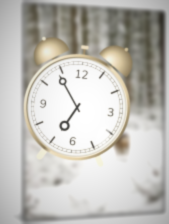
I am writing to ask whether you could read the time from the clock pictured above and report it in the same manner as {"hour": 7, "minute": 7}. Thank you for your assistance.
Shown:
{"hour": 6, "minute": 54}
